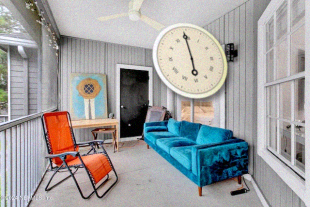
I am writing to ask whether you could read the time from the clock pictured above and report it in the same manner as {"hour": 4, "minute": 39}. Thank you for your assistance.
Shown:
{"hour": 5, "minute": 59}
